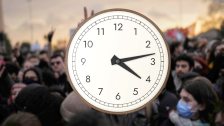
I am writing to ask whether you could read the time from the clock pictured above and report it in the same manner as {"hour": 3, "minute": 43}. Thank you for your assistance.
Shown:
{"hour": 4, "minute": 13}
